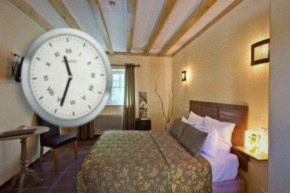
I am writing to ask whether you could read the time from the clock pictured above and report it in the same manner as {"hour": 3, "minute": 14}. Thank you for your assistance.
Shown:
{"hour": 11, "minute": 34}
